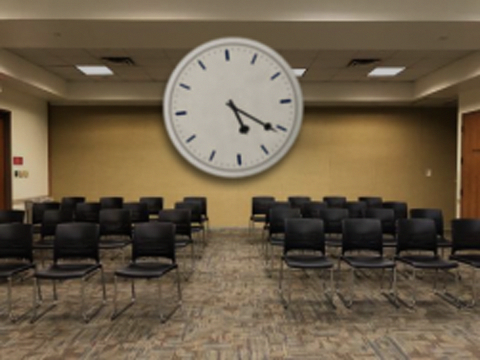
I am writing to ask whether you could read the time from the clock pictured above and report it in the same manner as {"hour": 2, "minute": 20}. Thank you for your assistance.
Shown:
{"hour": 5, "minute": 21}
